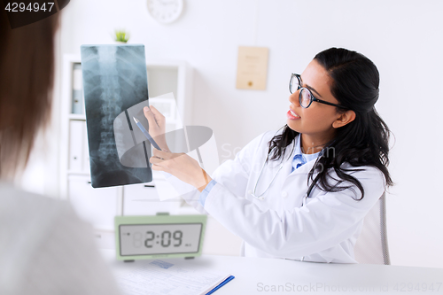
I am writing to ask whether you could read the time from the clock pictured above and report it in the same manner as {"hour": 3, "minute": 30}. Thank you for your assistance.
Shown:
{"hour": 2, "minute": 9}
